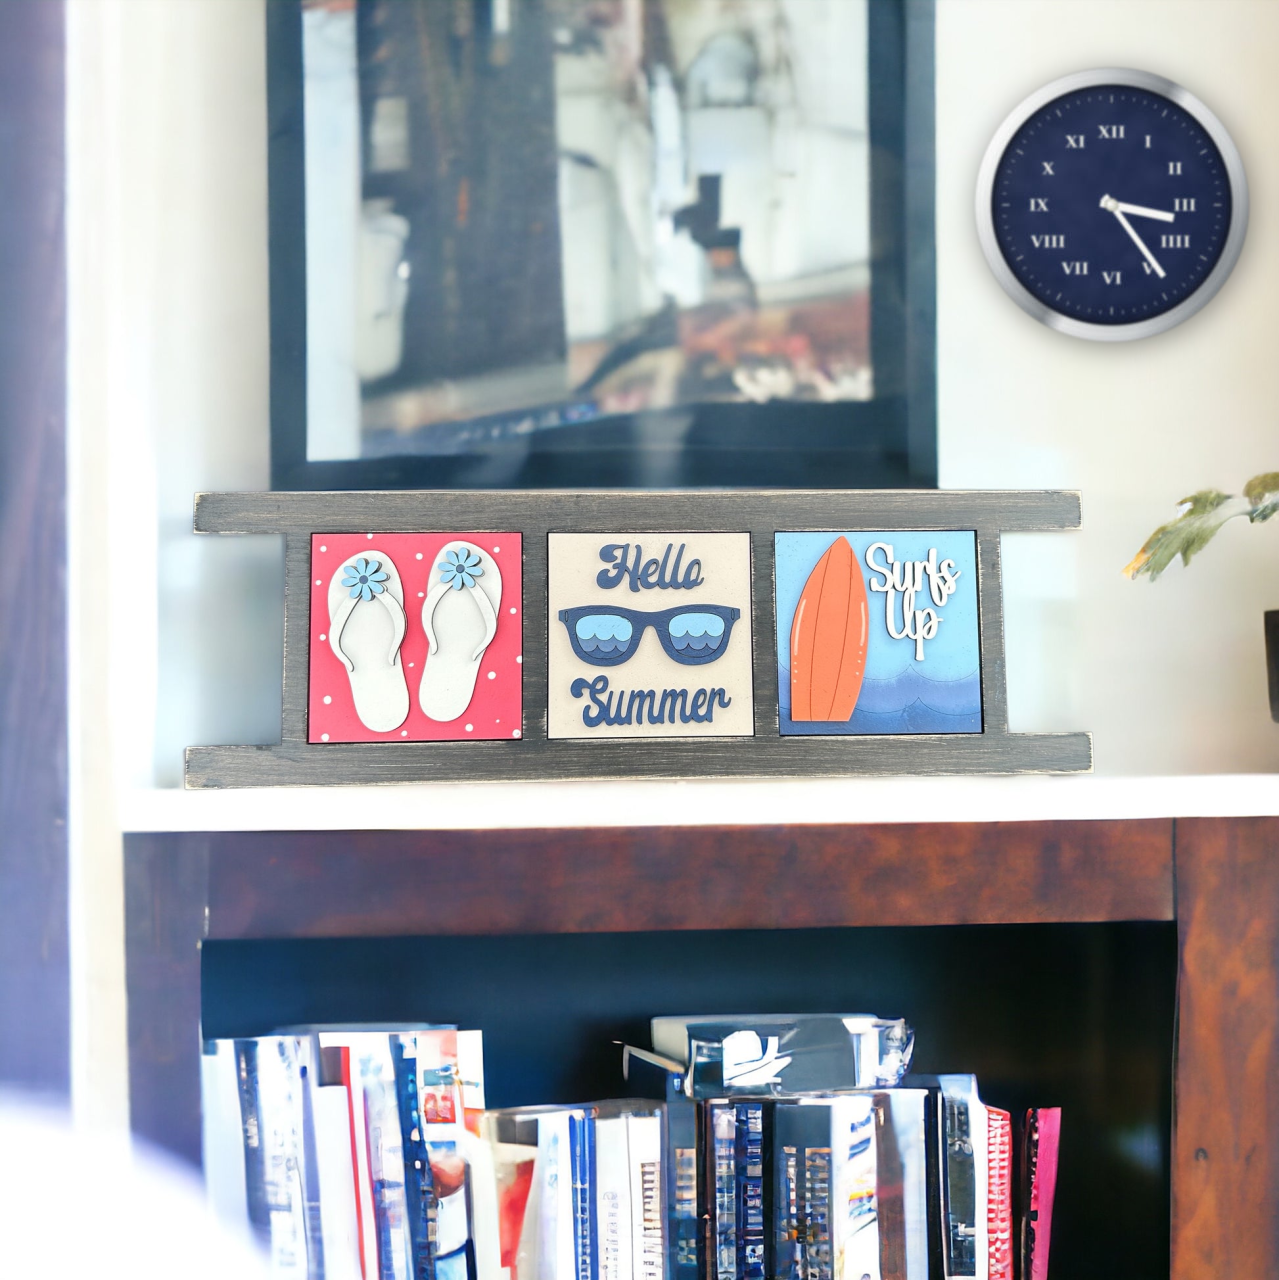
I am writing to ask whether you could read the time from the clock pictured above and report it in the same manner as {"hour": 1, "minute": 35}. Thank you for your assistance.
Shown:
{"hour": 3, "minute": 24}
